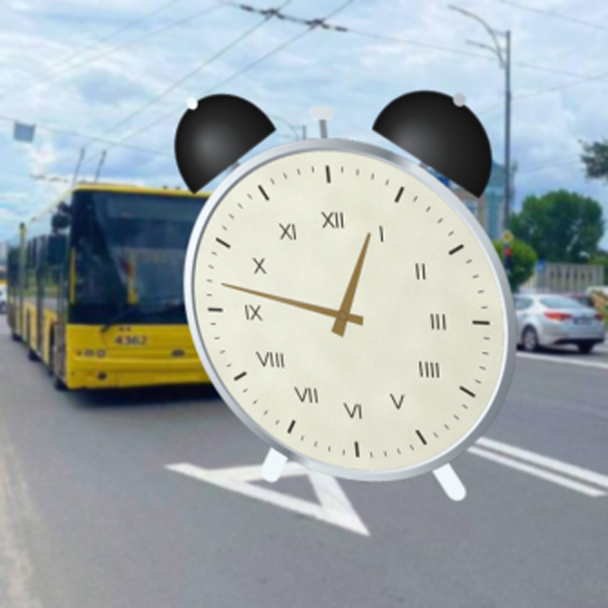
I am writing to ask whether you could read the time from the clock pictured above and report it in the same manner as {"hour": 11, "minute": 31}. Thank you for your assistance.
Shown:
{"hour": 12, "minute": 47}
